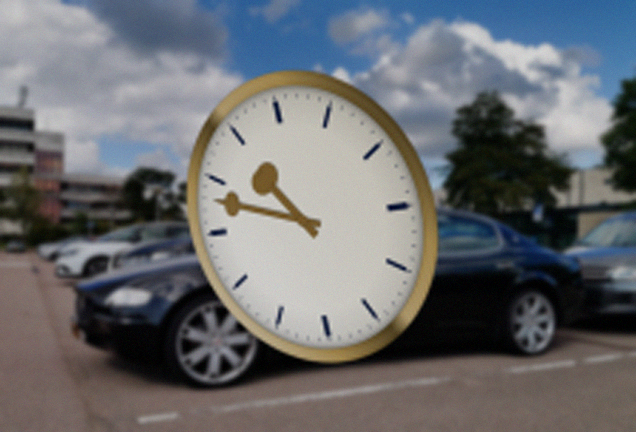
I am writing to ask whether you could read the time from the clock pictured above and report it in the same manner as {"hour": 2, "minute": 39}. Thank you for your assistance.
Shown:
{"hour": 10, "minute": 48}
